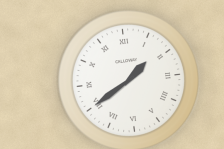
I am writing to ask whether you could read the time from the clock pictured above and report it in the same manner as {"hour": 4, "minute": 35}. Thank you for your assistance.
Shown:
{"hour": 1, "minute": 40}
